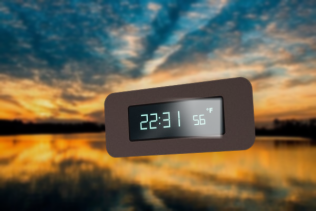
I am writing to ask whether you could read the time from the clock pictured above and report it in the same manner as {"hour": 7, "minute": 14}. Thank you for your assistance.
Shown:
{"hour": 22, "minute": 31}
